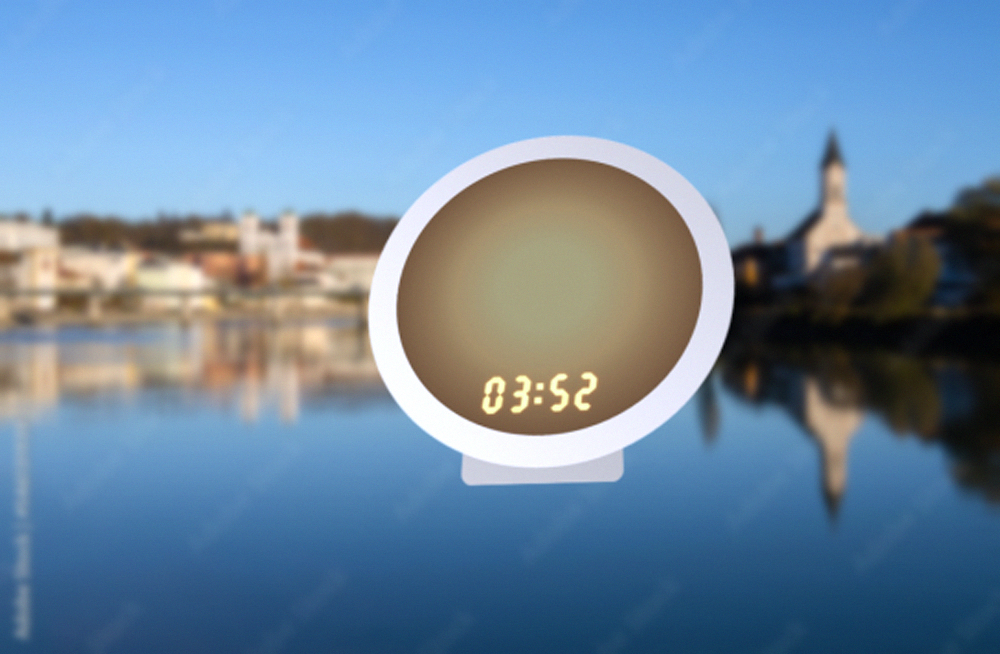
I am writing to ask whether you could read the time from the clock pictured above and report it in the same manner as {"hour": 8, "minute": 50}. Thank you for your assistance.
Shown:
{"hour": 3, "minute": 52}
